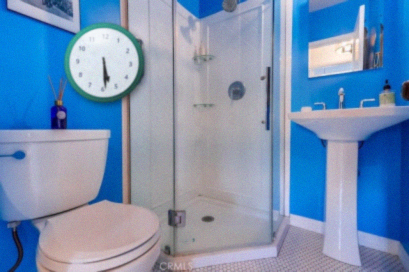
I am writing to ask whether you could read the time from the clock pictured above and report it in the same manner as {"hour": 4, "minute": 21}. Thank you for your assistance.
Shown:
{"hour": 5, "minute": 29}
